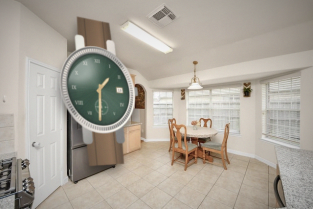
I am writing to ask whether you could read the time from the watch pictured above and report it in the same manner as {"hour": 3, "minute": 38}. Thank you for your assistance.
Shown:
{"hour": 1, "minute": 31}
